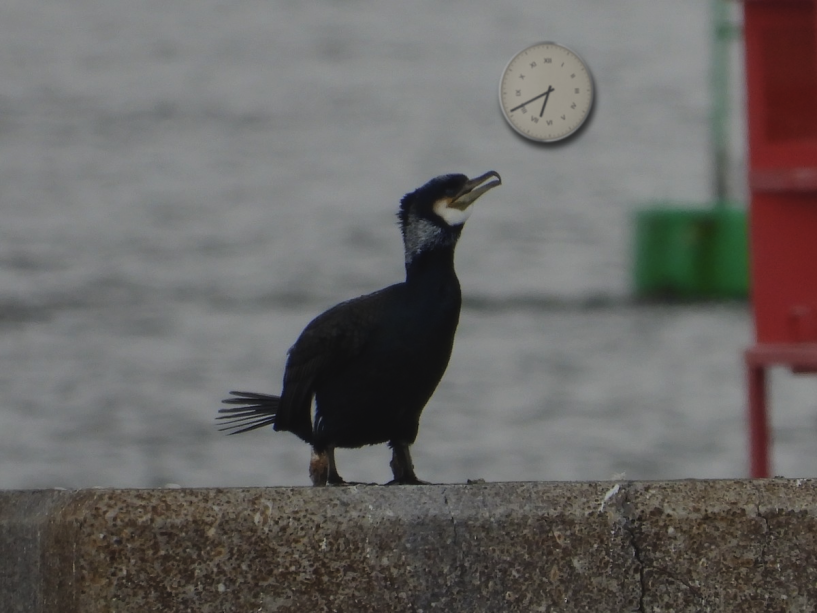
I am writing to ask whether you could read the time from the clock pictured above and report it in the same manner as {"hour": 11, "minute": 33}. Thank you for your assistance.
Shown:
{"hour": 6, "minute": 41}
